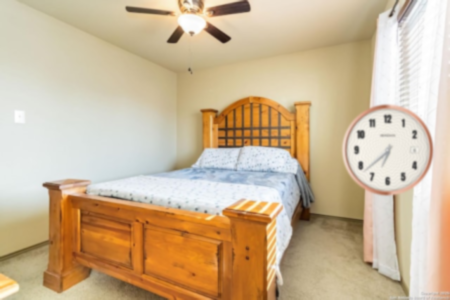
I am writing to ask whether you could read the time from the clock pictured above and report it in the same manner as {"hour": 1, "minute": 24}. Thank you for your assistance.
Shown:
{"hour": 6, "minute": 38}
